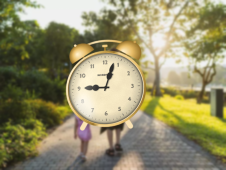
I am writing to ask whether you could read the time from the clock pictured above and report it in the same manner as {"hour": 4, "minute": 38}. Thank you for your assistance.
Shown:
{"hour": 9, "minute": 3}
